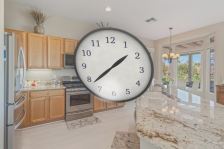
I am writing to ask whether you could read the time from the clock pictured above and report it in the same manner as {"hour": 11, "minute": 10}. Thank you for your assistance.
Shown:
{"hour": 1, "minute": 38}
